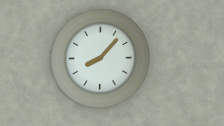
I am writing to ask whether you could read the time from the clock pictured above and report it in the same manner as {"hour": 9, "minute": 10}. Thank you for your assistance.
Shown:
{"hour": 8, "minute": 7}
